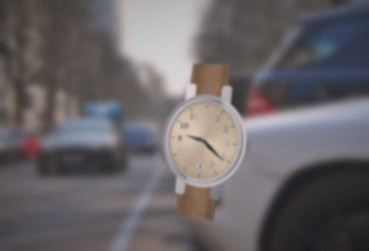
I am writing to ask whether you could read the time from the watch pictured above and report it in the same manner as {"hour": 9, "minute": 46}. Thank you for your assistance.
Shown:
{"hour": 9, "minute": 21}
